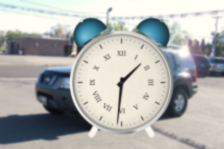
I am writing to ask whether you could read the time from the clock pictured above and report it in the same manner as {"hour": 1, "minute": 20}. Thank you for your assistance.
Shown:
{"hour": 1, "minute": 31}
